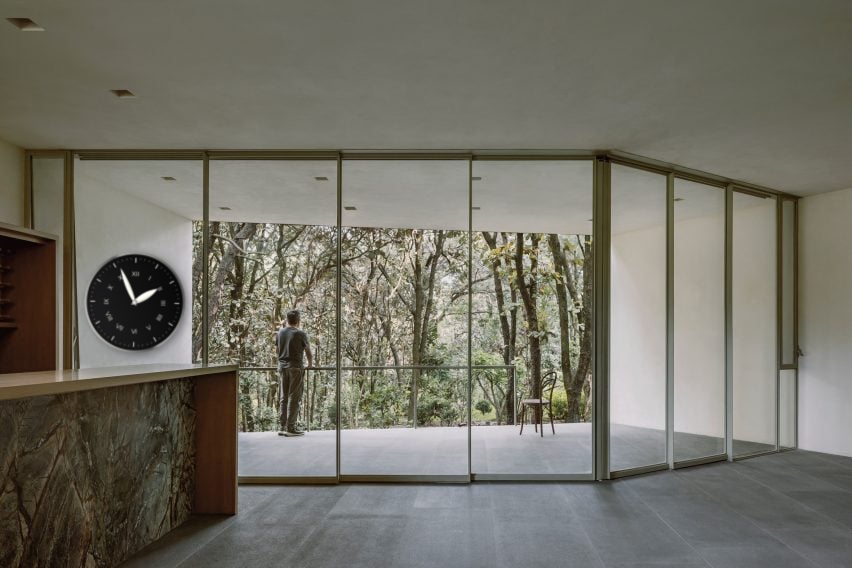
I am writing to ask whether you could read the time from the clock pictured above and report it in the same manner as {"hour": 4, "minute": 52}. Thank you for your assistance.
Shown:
{"hour": 1, "minute": 56}
